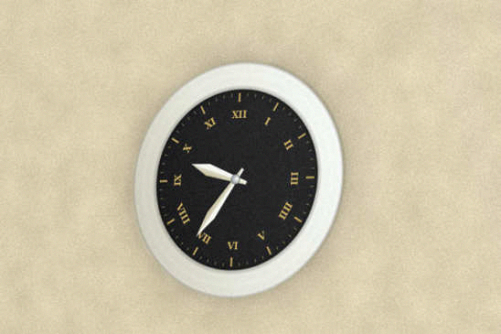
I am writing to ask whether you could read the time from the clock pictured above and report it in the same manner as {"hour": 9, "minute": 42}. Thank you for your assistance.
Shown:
{"hour": 9, "minute": 36}
